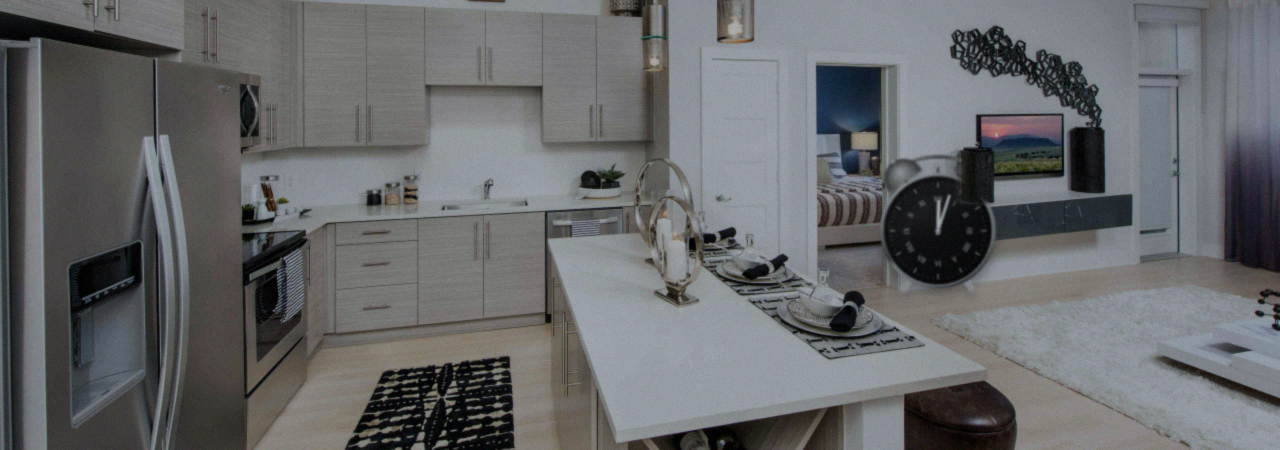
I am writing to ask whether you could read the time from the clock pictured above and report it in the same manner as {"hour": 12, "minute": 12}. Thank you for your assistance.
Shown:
{"hour": 12, "minute": 3}
